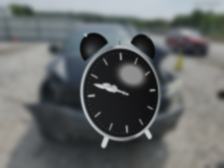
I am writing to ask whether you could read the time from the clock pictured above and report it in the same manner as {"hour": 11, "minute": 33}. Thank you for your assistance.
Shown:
{"hour": 9, "minute": 48}
